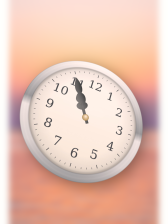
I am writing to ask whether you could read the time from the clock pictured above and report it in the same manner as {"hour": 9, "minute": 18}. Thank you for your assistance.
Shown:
{"hour": 10, "minute": 55}
